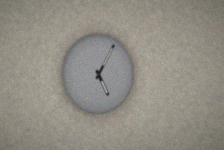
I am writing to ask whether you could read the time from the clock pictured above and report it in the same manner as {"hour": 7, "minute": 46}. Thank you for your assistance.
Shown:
{"hour": 5, "minute": 5}
